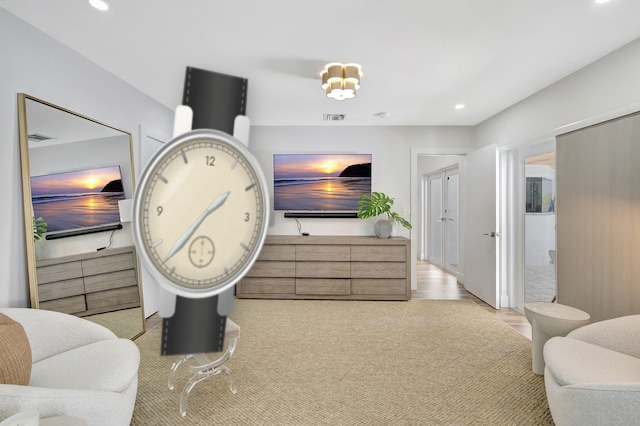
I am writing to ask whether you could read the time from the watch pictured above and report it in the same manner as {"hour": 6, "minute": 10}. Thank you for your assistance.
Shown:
{"hour": 1, "minute": 37}
